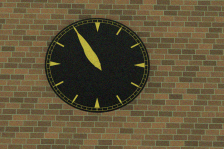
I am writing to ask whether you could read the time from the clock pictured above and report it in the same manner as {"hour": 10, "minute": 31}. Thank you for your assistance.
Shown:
{"hour": 10, "minute": 55}
